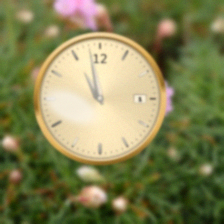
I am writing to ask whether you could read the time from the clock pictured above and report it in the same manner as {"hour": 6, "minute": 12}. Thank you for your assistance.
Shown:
{"hour": 10, "minute": 58}
